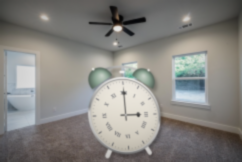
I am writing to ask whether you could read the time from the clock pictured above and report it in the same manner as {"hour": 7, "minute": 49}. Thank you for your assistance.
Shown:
{"hour": 3, "minute": 0}
